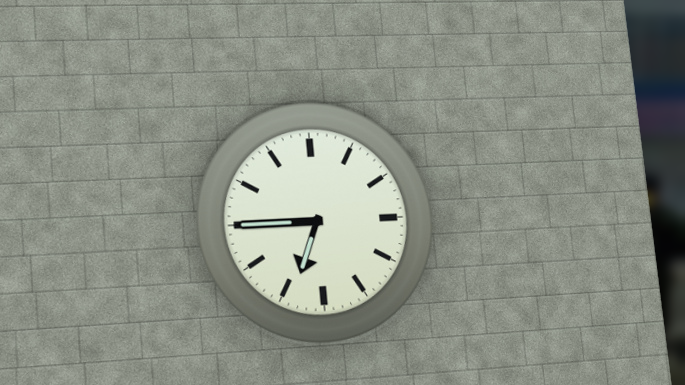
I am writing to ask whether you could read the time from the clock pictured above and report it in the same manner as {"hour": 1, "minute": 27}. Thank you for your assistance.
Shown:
{"hour": 6, "minute": 45}
